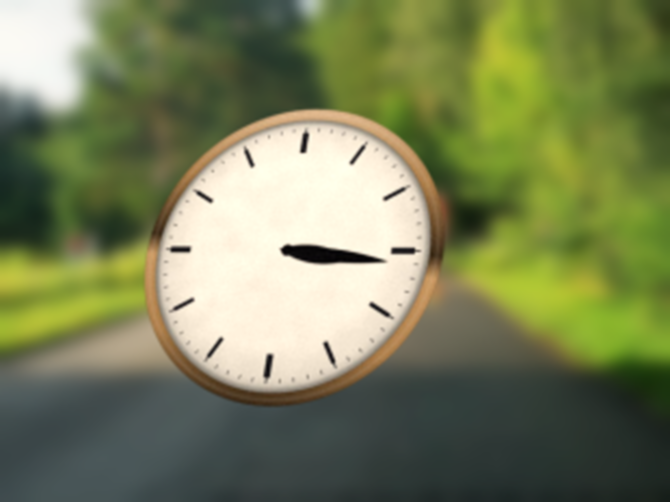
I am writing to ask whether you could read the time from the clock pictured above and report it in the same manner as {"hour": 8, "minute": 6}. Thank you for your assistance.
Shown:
{"hour": 3, "minute": 16}
